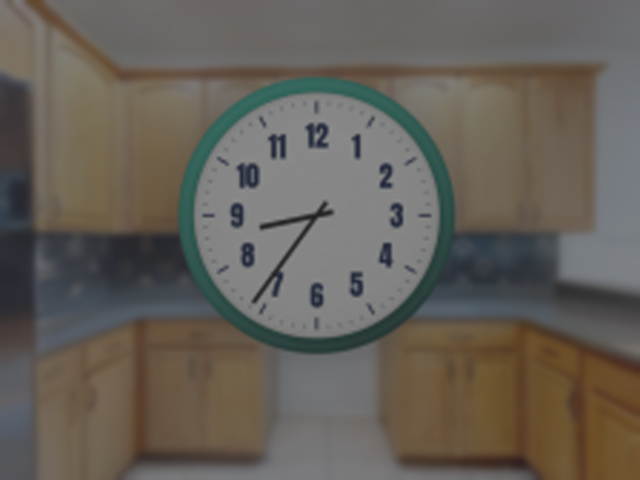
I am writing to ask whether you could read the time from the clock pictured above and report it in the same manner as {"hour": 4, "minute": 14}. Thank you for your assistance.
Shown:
{"hour": 8, "minute": 36}
